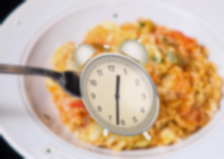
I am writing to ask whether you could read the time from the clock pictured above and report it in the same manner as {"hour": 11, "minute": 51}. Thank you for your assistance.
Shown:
{"hour": 12, "minute": 32}
